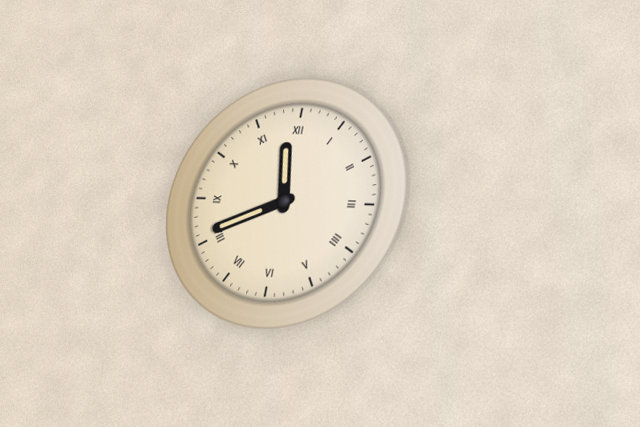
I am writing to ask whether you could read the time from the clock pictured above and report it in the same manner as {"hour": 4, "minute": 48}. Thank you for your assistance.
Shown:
{"hour": 11, "minute": 41}
